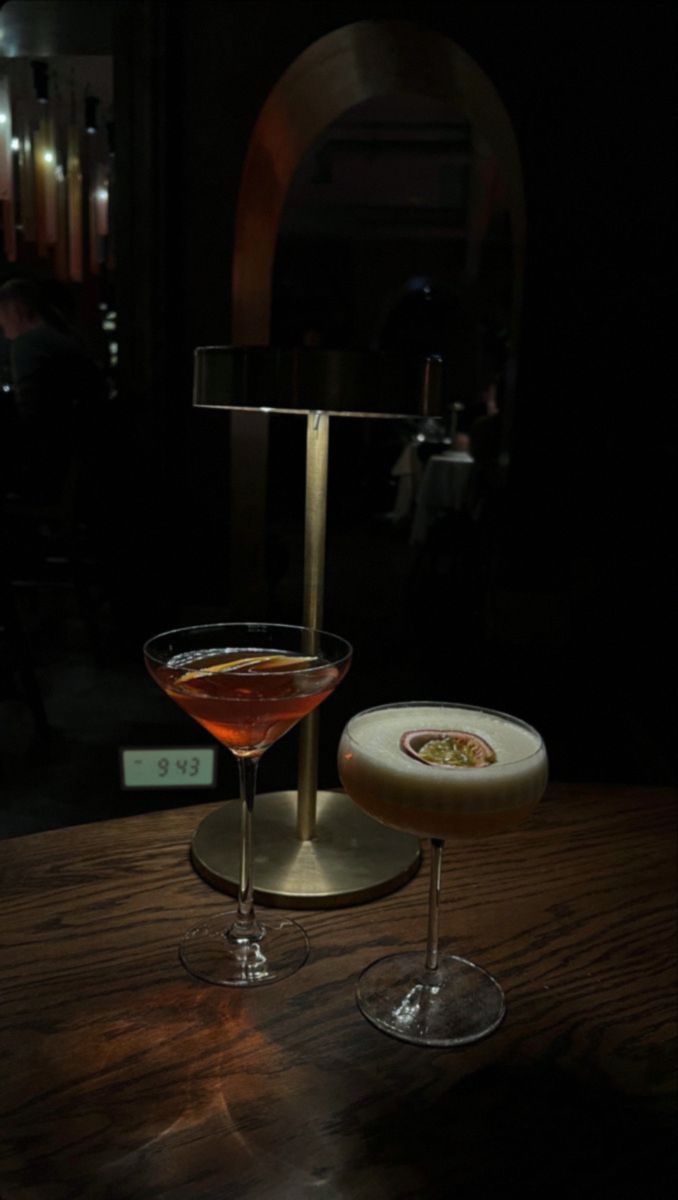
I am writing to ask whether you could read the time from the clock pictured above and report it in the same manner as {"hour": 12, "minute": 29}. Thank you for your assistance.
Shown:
{"hour": 9, "minute": 43}
